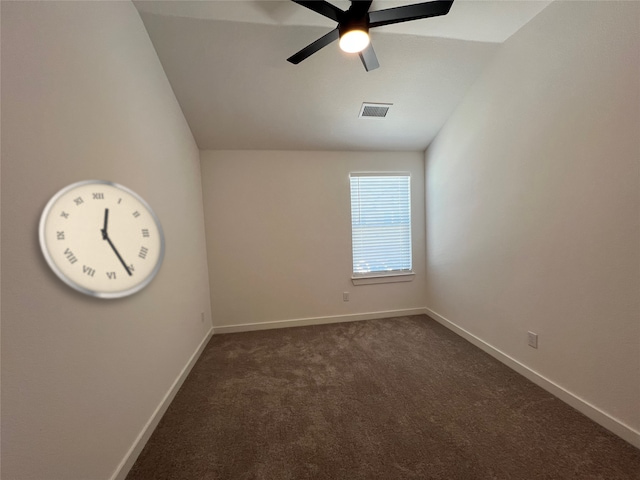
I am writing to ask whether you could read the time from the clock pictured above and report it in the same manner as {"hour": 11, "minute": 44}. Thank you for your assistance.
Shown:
{"hour": 12, "minute": 26}
